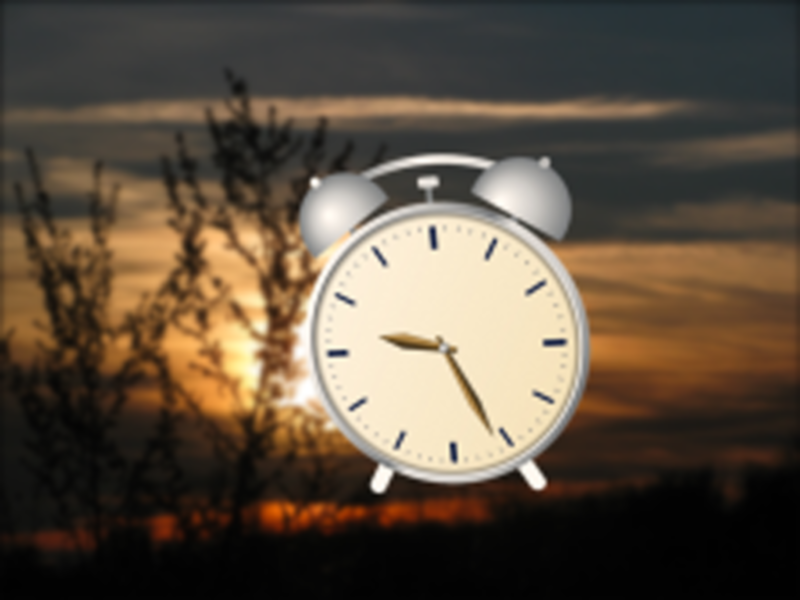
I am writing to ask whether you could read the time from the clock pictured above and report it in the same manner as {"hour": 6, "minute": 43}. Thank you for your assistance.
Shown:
{"hour": 9, "minute": 26}
